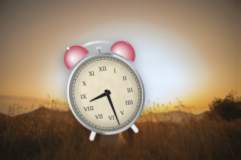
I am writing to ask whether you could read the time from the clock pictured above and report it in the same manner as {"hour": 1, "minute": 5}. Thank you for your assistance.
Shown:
{"hour": 8, "minute": 28}
